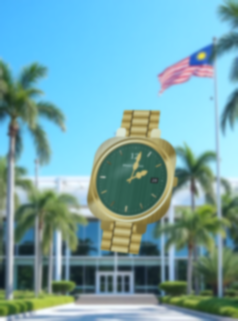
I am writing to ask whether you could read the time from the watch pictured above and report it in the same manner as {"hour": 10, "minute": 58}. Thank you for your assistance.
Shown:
{"hour": 2, "minute": 2}
